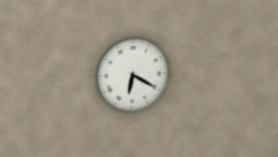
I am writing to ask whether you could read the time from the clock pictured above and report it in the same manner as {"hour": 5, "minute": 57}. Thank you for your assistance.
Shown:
{"hour": 6, "minute": 20}
